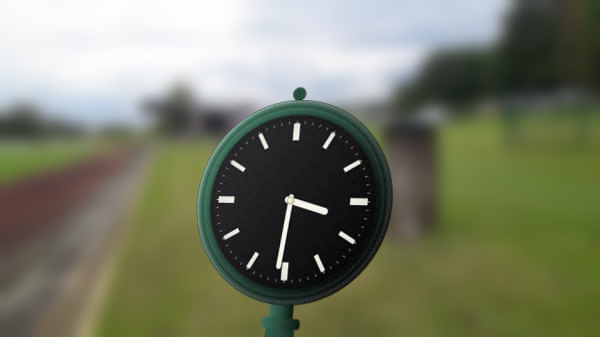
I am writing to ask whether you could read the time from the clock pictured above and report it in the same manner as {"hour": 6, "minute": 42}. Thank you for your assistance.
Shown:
{"hour": 3, "minute": 31}
